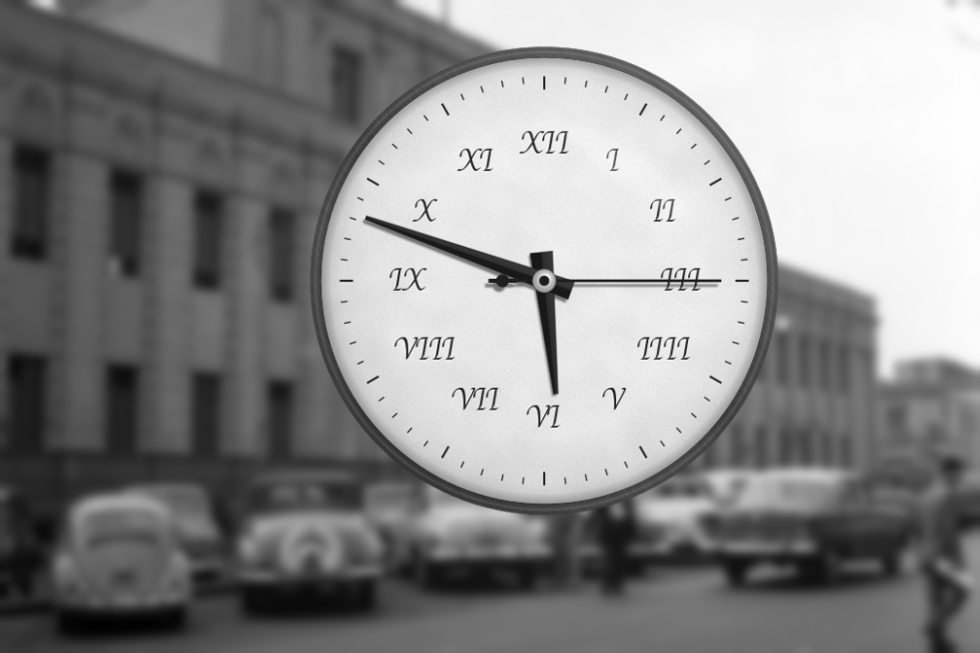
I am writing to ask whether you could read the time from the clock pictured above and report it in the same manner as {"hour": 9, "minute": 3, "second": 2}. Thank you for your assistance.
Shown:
{"hour": 5, "minute": 48, "second": 15}
